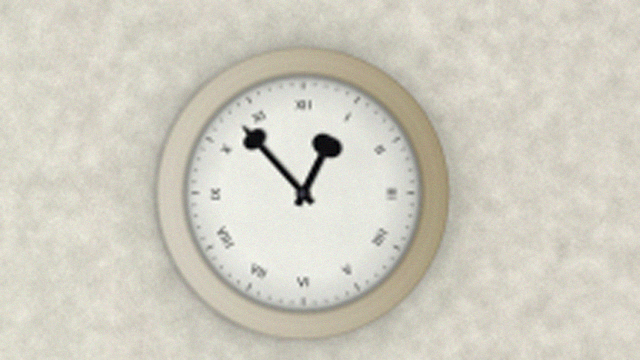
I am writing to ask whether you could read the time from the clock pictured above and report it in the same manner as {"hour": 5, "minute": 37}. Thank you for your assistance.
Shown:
{"hour": 12, "minute": 53}
